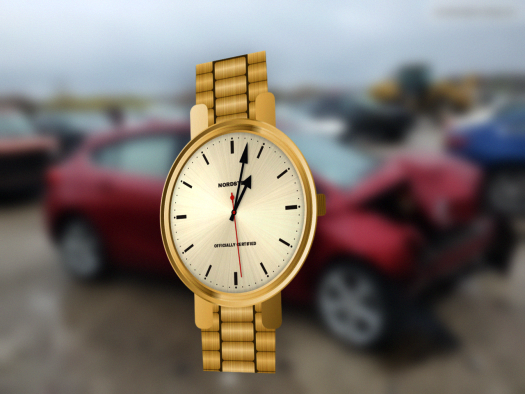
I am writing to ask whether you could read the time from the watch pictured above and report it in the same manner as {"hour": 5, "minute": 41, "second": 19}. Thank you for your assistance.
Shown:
{"hour": 1, "minute": 2, "second": 29}
